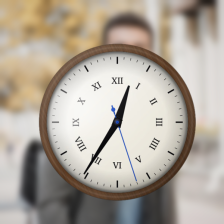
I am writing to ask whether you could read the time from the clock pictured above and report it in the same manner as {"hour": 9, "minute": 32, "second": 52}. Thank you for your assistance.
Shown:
{"hour": 12, "minute": 35, "second": 27}
